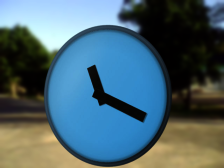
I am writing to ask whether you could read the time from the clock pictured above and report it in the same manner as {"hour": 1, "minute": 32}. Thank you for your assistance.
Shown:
{"hour": 11, "minute": 19}
